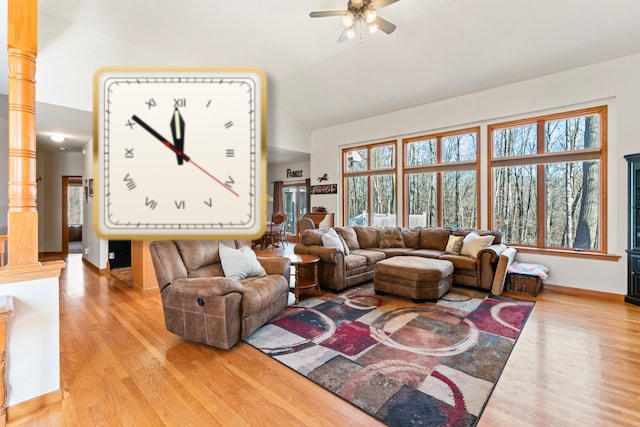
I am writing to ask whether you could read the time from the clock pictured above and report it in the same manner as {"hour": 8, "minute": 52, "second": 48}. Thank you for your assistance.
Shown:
{"hour": 11, "minute": 51, "second": 21}
